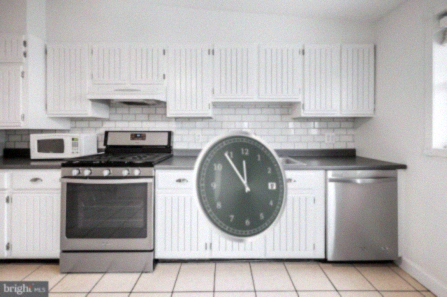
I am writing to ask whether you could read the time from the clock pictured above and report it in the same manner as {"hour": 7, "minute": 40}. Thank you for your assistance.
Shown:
{"hour": 11, "minute": 54}
